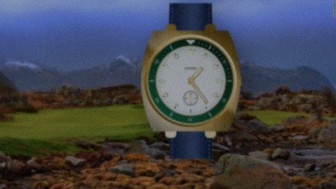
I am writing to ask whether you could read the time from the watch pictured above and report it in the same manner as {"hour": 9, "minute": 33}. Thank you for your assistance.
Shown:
{"hour": 1, "minute": 24}
